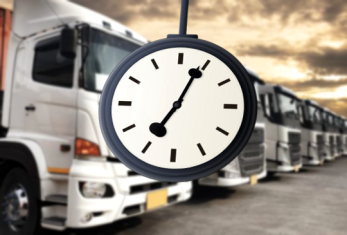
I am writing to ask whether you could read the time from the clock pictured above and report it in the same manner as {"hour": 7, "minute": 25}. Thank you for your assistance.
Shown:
{"hour": 7, "minute": 4}
